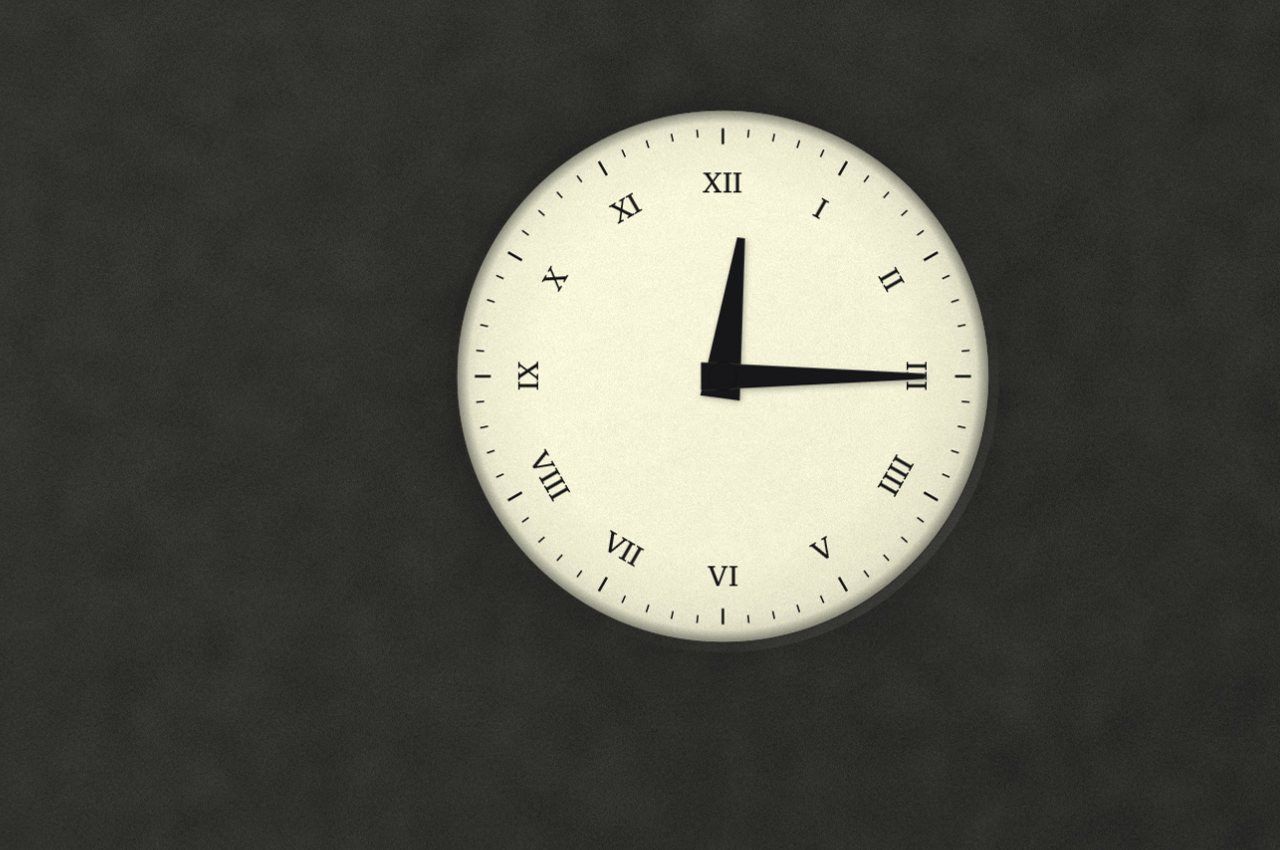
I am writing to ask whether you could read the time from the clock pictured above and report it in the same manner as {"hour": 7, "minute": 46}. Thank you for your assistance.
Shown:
{"hour": 12, "minute": 15}
